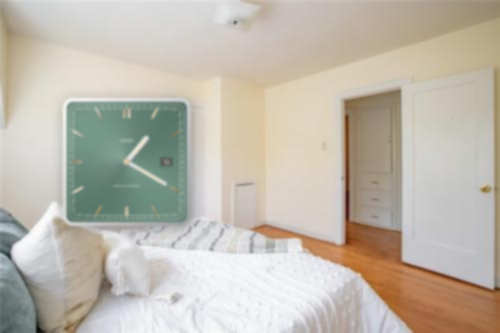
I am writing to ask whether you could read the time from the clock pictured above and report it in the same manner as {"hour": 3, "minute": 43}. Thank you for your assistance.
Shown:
{"hour": 1, "minute": 20}
